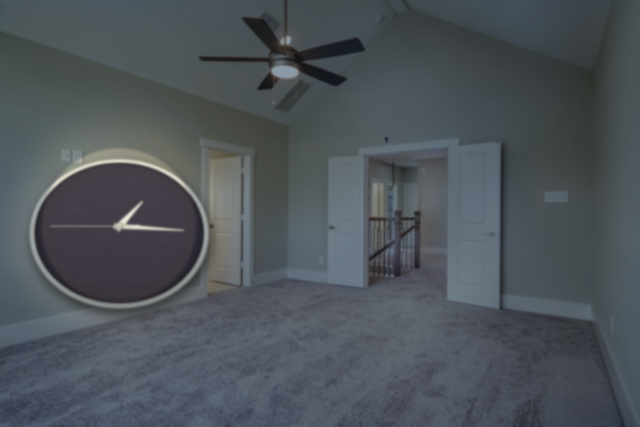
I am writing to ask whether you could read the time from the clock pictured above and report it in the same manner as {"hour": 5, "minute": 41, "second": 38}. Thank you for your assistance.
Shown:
{"hour": 1, "minute": 15, "second": 45}
